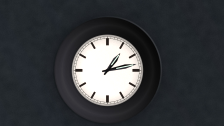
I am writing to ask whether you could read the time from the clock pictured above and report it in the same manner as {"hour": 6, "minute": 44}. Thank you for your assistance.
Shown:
{"hour": 1, "minute": 13}
